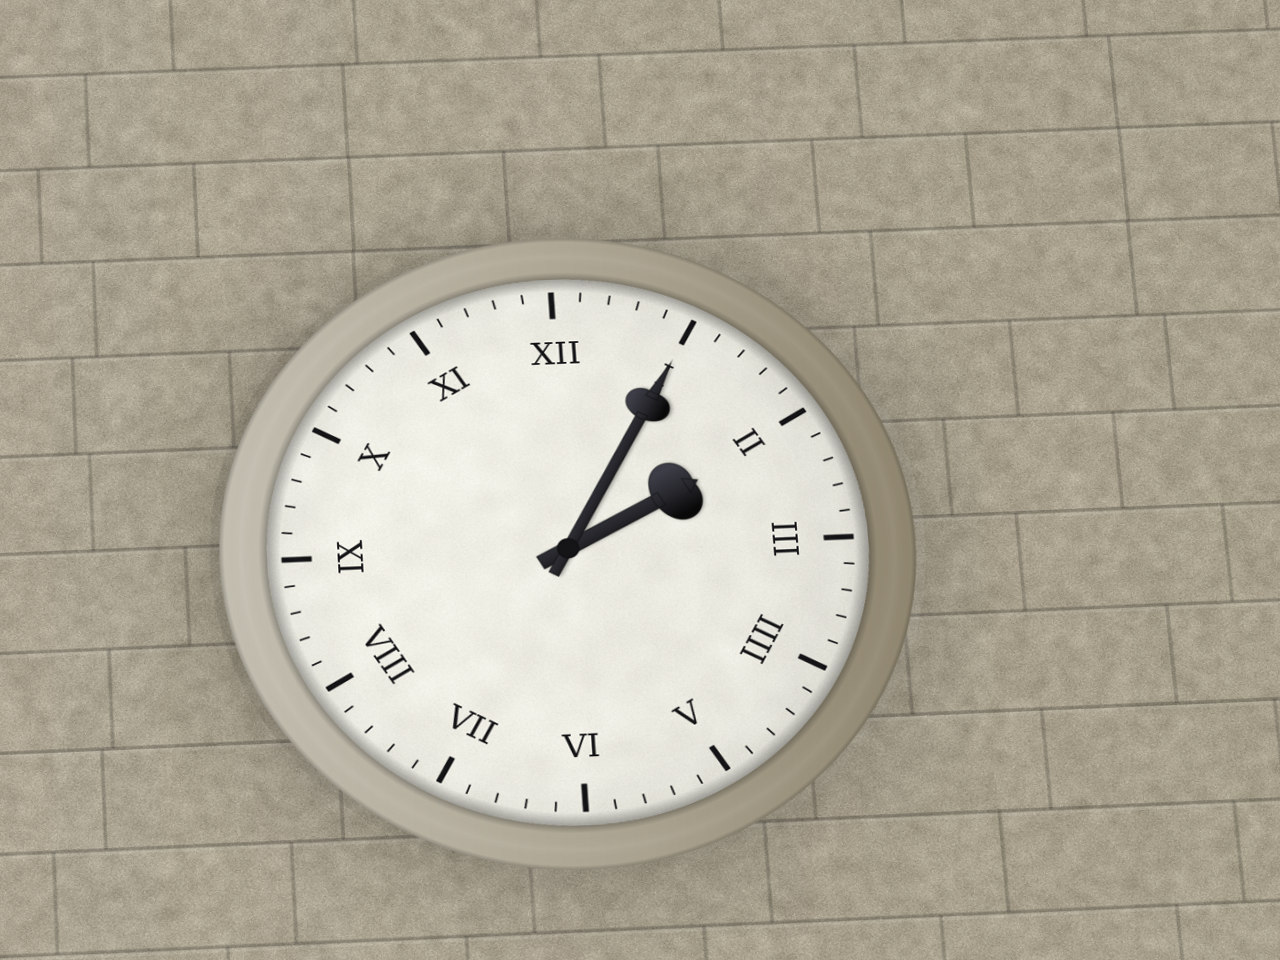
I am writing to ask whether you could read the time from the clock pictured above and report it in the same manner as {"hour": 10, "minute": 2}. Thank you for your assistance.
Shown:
{"hour": 2, "minute": 5}
